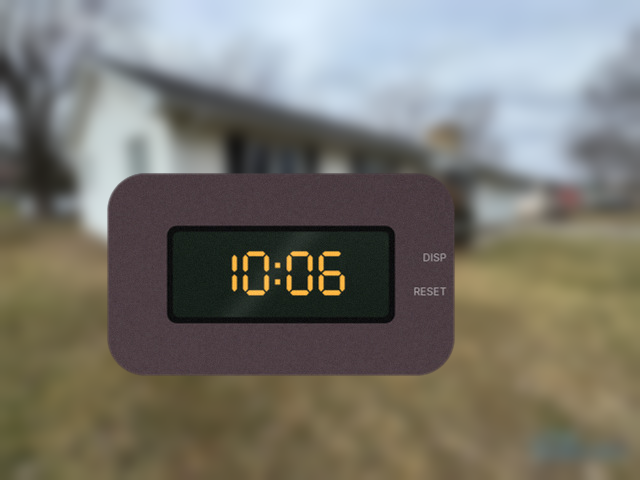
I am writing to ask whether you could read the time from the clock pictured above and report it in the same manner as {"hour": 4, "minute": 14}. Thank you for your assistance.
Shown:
{"hour": 10, "minute": 6}
